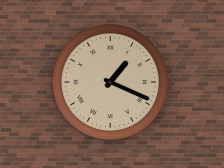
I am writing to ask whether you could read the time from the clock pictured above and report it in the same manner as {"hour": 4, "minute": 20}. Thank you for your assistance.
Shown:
{"hour": 1, "minute": 19}
